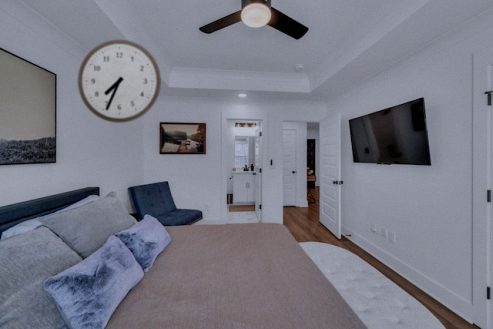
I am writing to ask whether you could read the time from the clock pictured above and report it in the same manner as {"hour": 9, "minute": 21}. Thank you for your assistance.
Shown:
{"hour": 7, "minute": 34}
